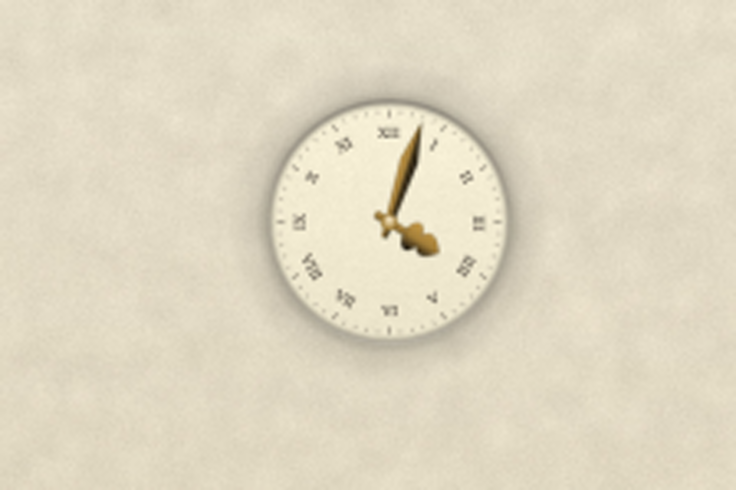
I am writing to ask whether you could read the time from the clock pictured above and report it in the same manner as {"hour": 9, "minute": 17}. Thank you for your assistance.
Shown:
{"hour": 4, "minute": 3}
